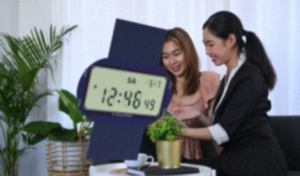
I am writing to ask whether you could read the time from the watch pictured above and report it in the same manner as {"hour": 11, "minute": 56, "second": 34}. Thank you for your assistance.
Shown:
{"hour": 12, "minute": 46, "second": 49}
